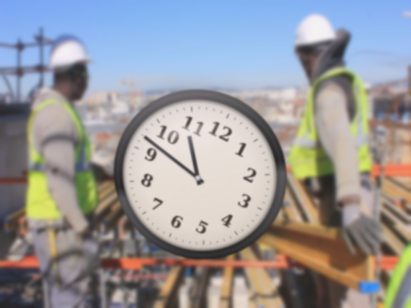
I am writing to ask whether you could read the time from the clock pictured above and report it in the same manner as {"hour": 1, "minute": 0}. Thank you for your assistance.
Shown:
{"hour": 10, "minute": 47}
